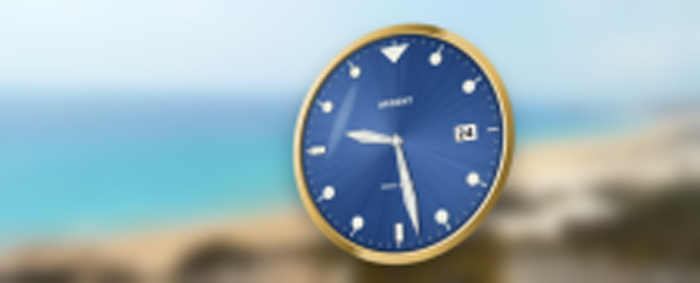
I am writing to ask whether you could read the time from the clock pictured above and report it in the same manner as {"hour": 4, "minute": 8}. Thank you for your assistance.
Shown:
{"hour": 9, "minute": 28}
